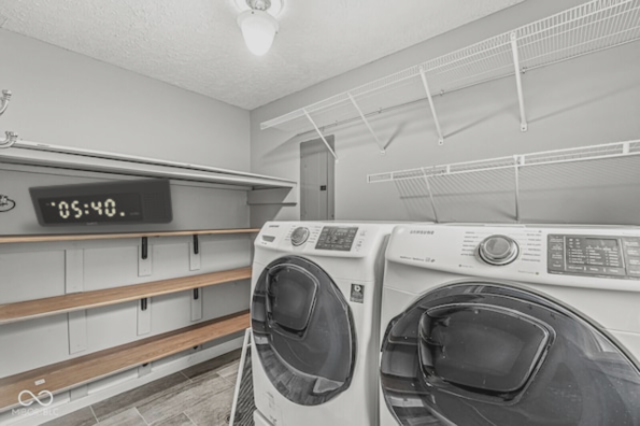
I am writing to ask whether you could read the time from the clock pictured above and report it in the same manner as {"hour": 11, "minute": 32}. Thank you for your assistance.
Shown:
{"hour": 5, "minute": 40}
